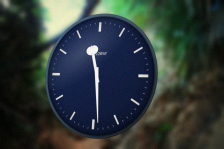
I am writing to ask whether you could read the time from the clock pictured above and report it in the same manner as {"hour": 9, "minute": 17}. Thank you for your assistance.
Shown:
{"hour": 11, "minute": 29}
